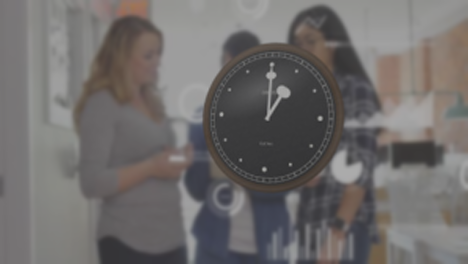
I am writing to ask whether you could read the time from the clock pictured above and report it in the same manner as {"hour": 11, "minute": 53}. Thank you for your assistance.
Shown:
{"hour": 1, "minute": 0}
